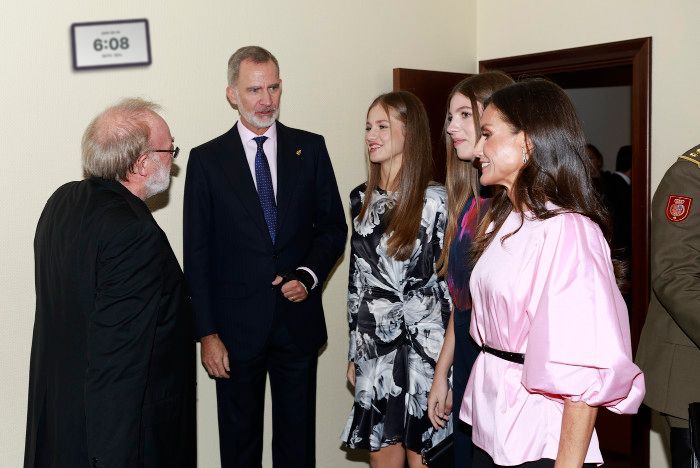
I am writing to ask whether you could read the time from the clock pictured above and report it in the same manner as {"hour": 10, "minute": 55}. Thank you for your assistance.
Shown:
{"hour": 6, "minute": 8}
